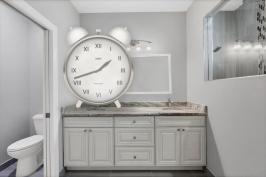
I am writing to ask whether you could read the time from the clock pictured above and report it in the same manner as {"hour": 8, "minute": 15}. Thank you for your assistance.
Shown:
{"hour": 1, "minute": 42}
